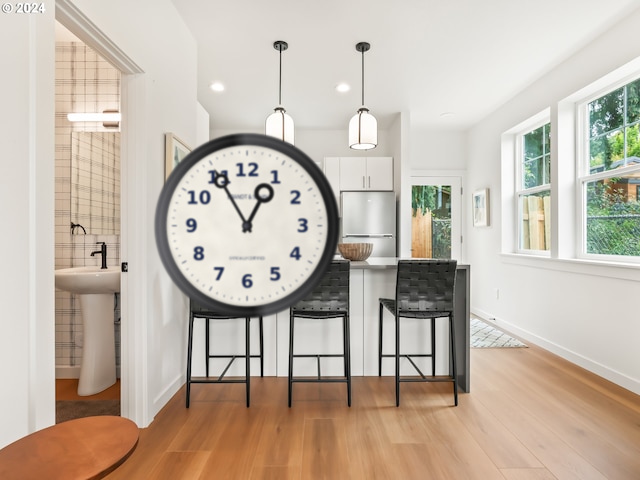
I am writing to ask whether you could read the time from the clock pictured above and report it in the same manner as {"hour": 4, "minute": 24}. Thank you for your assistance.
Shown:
{"hour": 12, "minute": 55}
